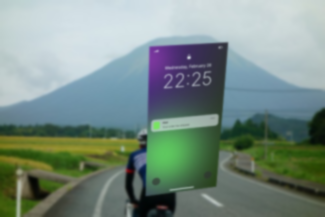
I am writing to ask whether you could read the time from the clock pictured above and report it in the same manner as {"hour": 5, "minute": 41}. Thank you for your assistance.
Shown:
{"hour": 22, "minute": 25}
